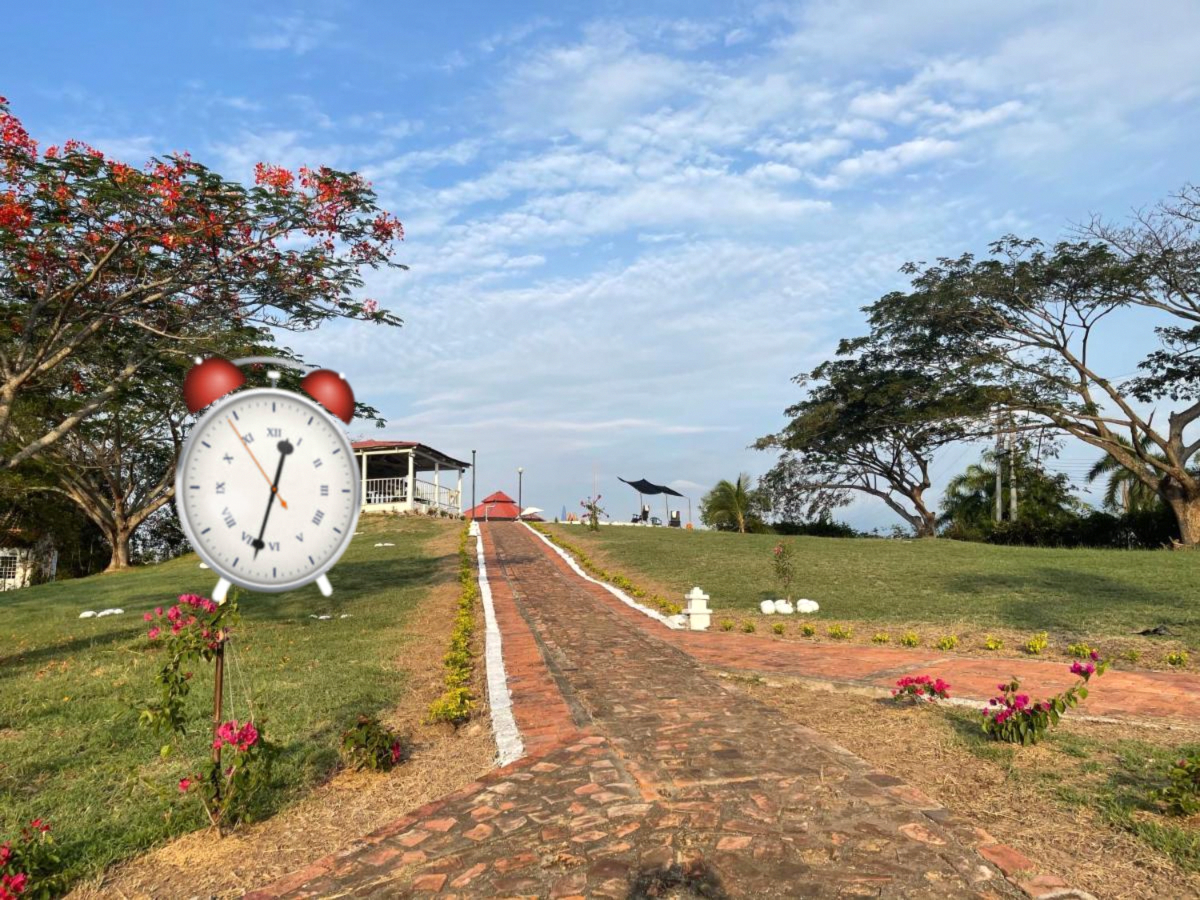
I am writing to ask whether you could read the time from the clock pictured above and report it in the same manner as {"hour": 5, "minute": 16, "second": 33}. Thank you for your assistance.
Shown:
{"hour": 12, "minute": 32, "second": 54}
